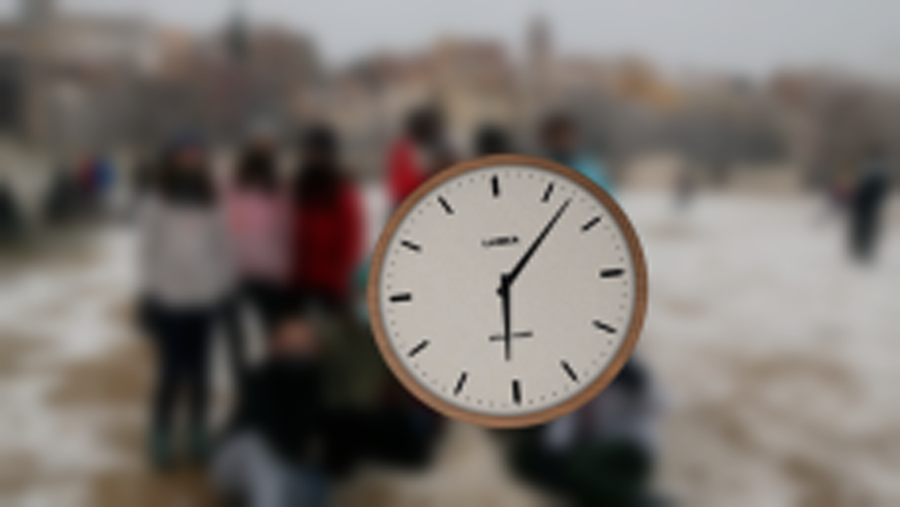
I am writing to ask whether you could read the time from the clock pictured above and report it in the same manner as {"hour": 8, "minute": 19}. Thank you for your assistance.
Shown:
{"hour": 6, "minute": 7}
